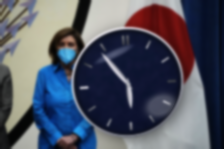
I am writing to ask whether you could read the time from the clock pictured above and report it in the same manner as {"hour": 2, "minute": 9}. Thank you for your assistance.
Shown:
{"hour": 5, "minute": 54}
